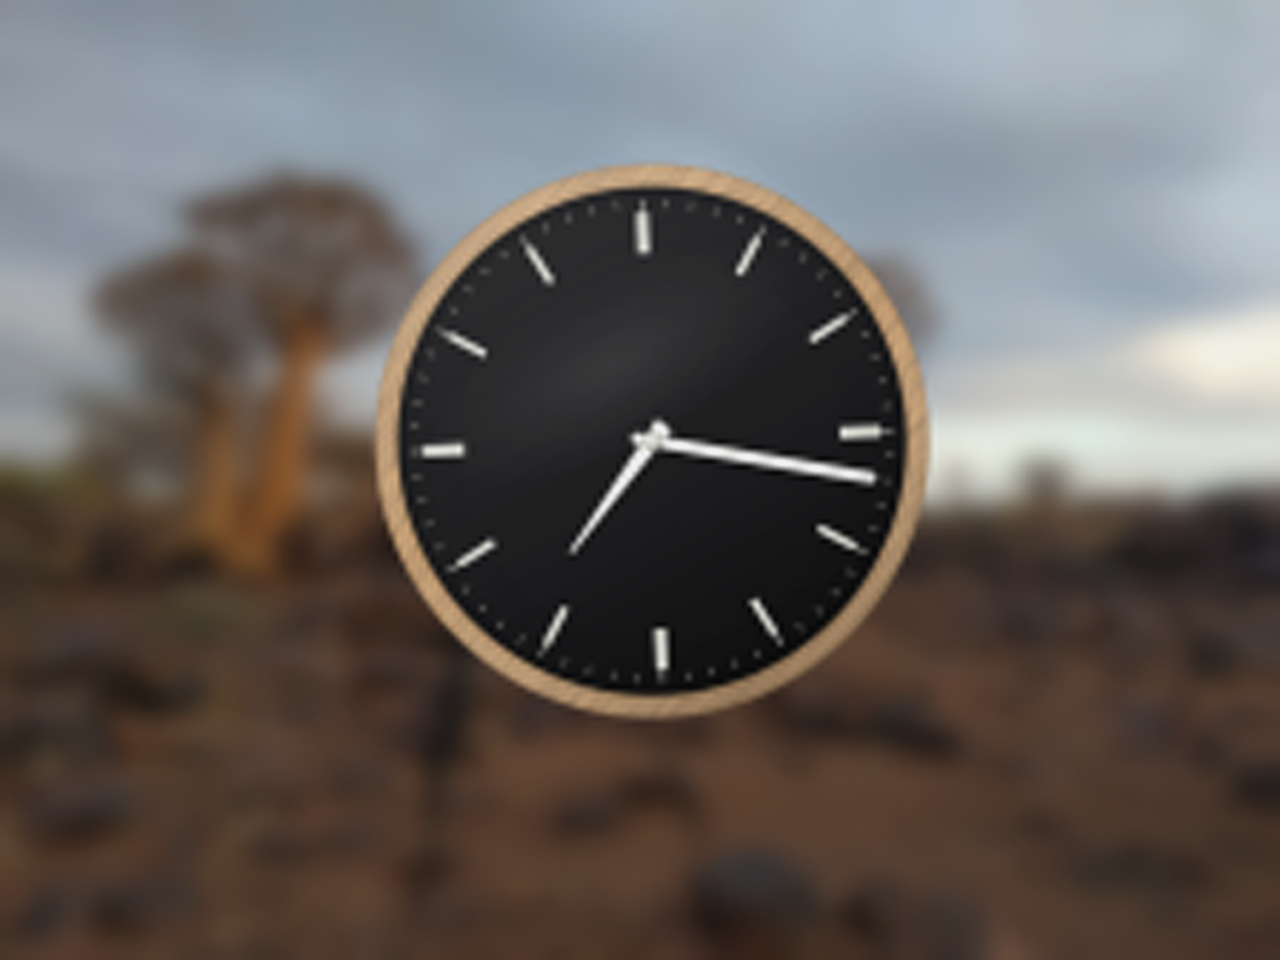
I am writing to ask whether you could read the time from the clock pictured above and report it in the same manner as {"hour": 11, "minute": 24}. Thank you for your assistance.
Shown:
{"hour": 7, "minute": 17}
